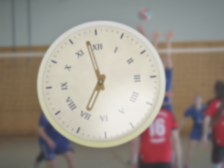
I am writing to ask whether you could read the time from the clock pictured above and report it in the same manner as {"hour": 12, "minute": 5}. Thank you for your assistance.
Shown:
{"hour": 6, "minute": 58}
